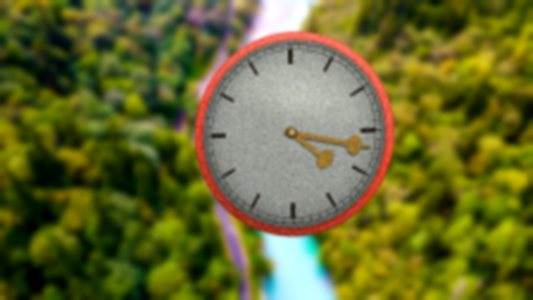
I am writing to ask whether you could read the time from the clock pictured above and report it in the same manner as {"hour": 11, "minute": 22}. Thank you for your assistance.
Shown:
{"hour": 4, "minute": 17}
